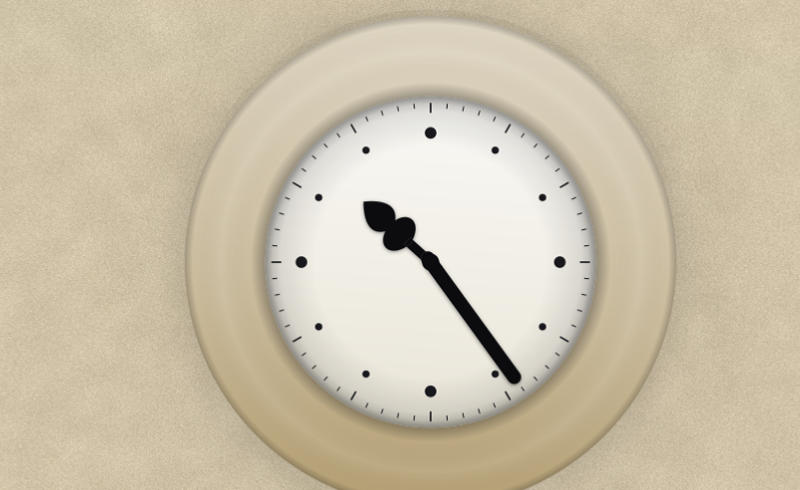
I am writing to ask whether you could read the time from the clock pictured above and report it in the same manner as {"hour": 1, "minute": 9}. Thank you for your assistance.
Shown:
{"hour": 10, "minute": 24}
